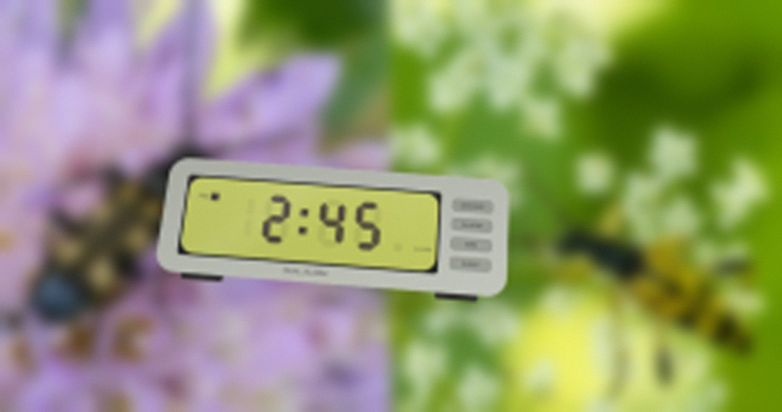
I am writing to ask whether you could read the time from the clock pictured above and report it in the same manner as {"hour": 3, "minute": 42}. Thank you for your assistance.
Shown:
{"hour": 2, "minute": 45}
